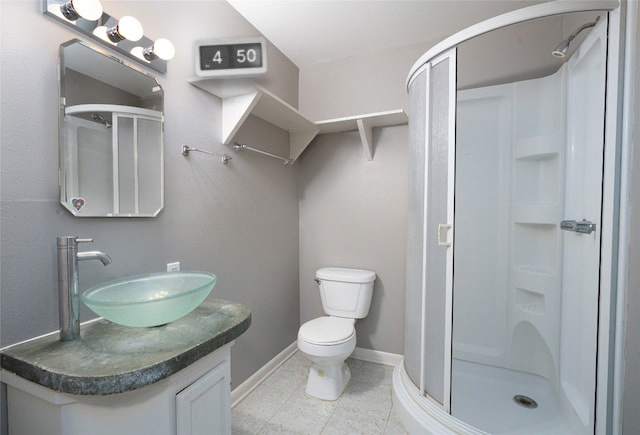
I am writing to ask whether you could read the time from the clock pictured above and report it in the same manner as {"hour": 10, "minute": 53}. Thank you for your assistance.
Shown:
{"hour": 4, "minute": 50}
